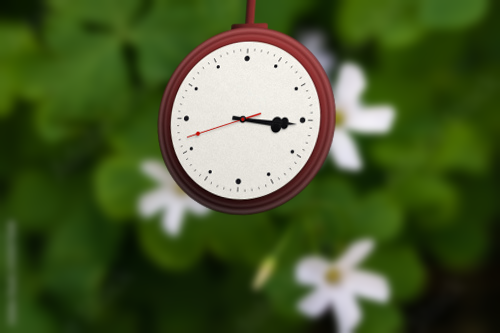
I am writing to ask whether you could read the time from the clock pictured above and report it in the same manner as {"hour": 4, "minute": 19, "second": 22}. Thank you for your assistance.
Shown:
{"hour": 3, "minute": 15, "second": 42}
